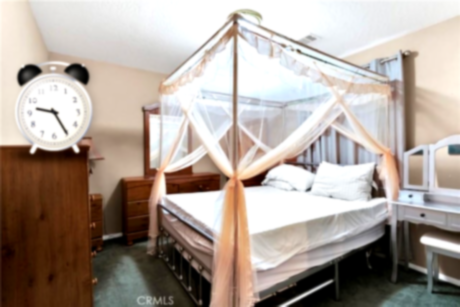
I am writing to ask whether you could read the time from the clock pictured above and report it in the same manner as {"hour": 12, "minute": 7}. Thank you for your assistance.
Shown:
{"hour": 9, "minute": 25}
